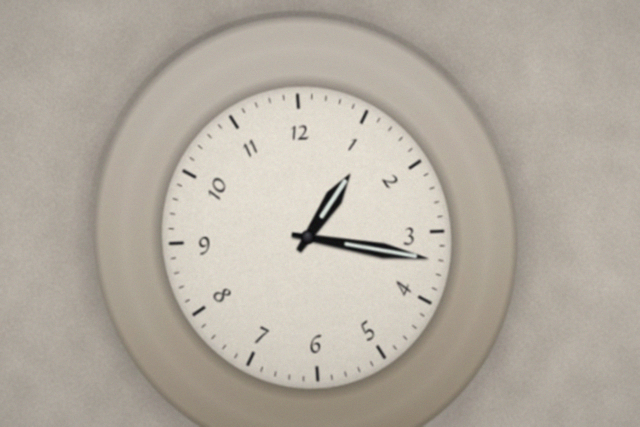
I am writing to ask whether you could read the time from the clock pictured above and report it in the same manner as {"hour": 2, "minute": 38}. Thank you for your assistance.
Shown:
{"hour": 1, "minute": 17}
